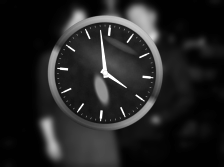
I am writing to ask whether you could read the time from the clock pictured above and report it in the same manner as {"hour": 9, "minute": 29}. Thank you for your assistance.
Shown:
{"hour": 3, "minute": 58}
